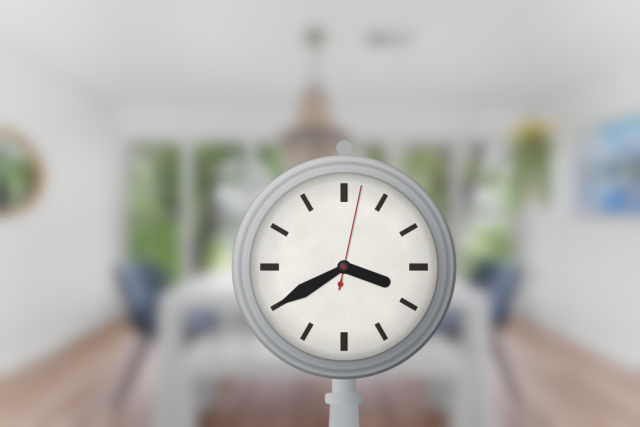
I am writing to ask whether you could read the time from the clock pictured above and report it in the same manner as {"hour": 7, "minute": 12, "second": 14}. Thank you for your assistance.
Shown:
{"hour": 3, "minute": 40, "second": 2}
